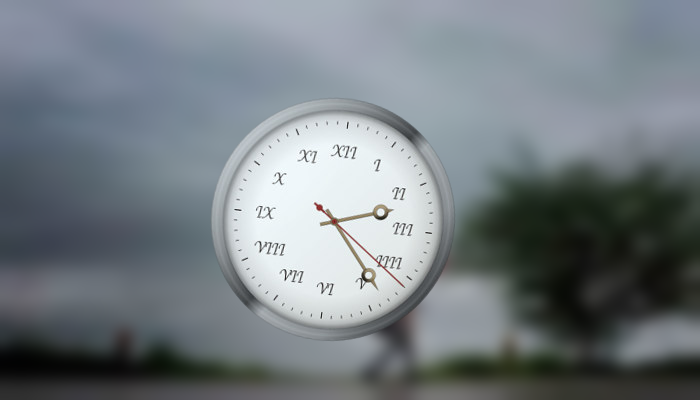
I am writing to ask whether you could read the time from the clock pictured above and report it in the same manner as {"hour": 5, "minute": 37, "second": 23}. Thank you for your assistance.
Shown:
{"hour": 2, "minute": 23, "second": 21}
